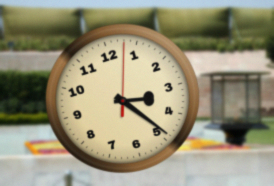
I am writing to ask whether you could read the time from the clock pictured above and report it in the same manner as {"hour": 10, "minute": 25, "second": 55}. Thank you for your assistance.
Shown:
{"hour": 3, "minute": 24, "second": 3}
